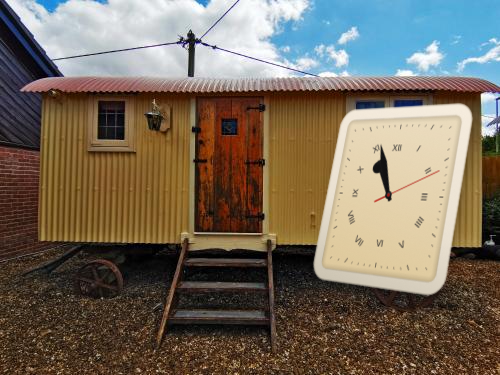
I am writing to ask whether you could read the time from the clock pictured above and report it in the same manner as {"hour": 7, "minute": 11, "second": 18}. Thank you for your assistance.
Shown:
{"hour": 10, "minute": 56, "second": 11}
